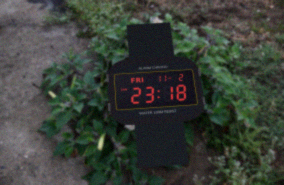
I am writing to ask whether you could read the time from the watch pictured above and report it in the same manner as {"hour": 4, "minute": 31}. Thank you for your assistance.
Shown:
{"hour": 23, "minute": 18}
